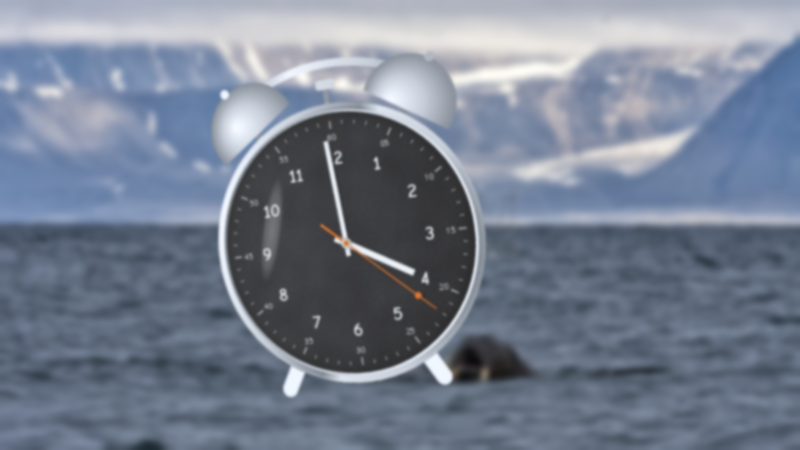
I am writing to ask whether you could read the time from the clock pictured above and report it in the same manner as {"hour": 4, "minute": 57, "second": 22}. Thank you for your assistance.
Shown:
{"hour": 3, "minute": 59, "second": 22}
